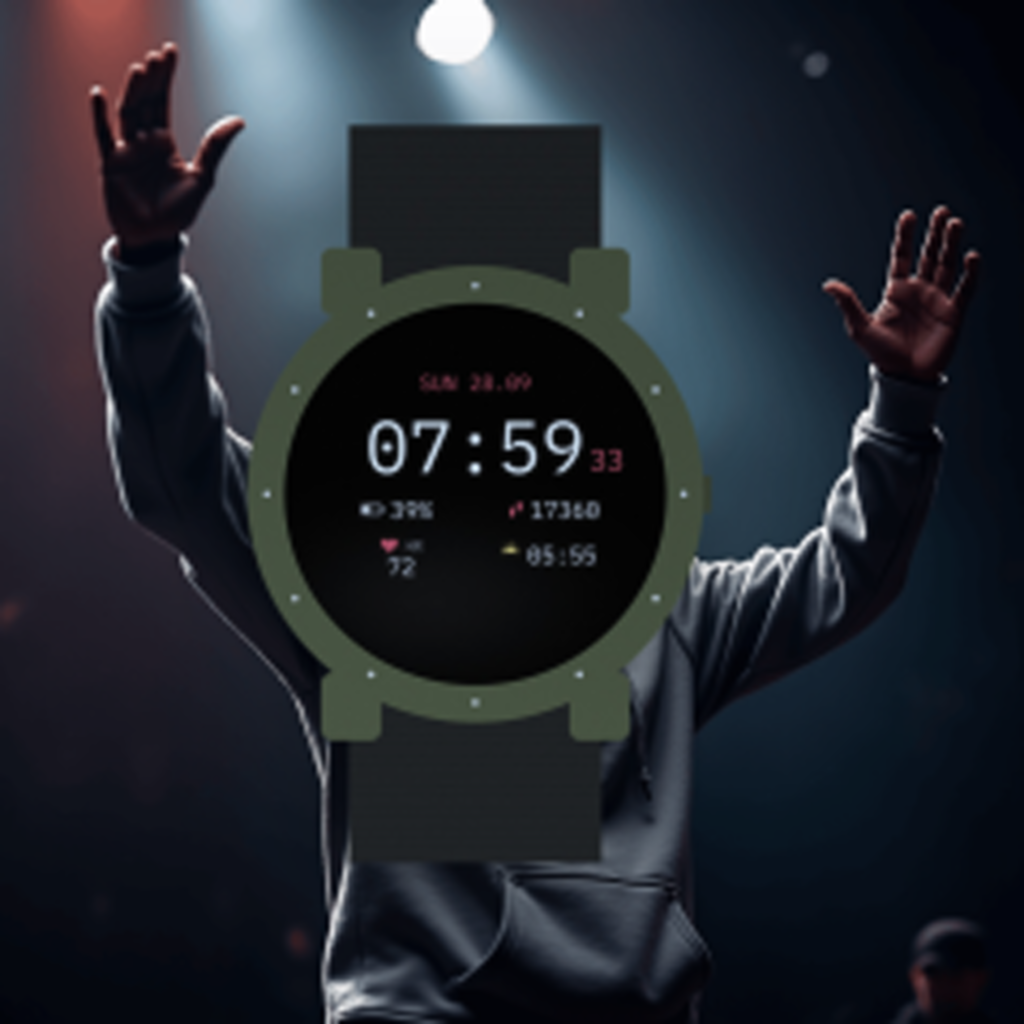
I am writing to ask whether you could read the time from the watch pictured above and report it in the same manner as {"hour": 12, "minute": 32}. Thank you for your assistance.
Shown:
{"hour": 7, "minute": 59}
